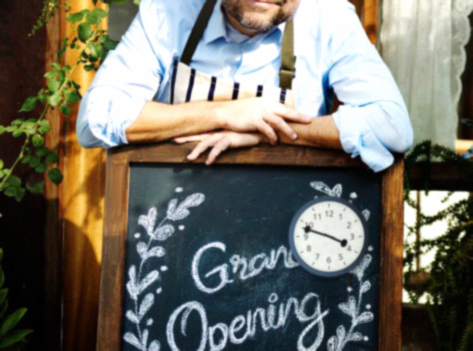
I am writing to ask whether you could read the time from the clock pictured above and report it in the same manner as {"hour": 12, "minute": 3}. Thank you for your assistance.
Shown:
{"hour": 3, "minute": 48}
